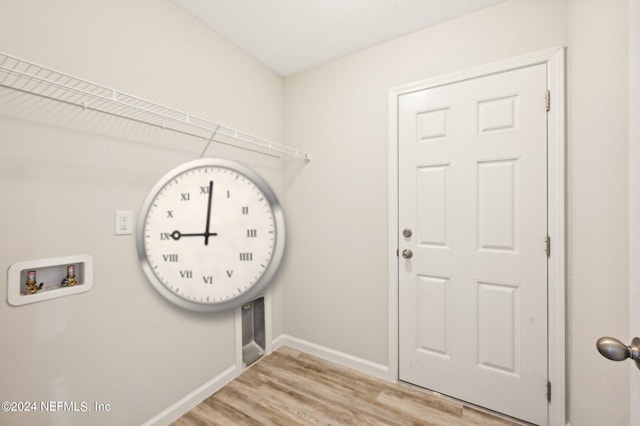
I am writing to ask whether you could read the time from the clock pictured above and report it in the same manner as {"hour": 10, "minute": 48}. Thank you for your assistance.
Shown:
{"hour": 9, "minute": 1}
